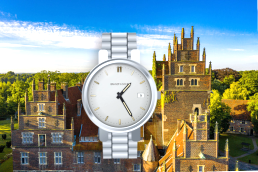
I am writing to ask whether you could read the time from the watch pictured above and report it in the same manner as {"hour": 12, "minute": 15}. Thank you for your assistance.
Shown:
{"hour": 1, "minute": 25}
